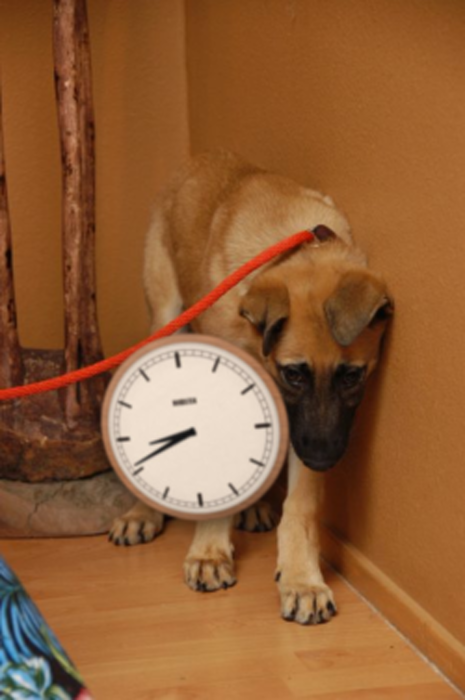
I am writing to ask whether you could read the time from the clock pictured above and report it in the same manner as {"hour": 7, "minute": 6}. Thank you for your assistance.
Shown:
{"hour": 8, "minute": 41}
